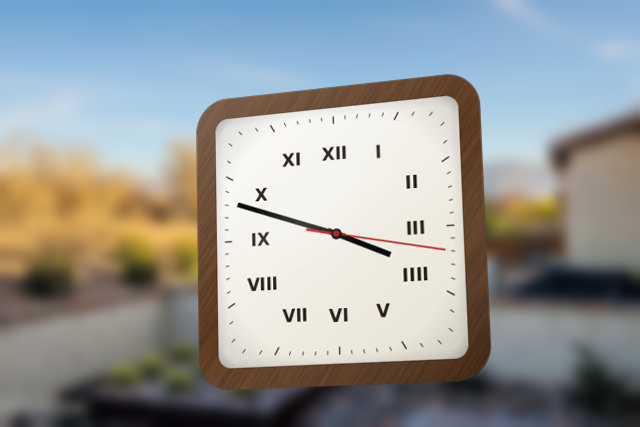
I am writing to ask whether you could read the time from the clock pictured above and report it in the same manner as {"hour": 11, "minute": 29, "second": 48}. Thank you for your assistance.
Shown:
{"hour": 3, "minute": 48, "second": 17}
